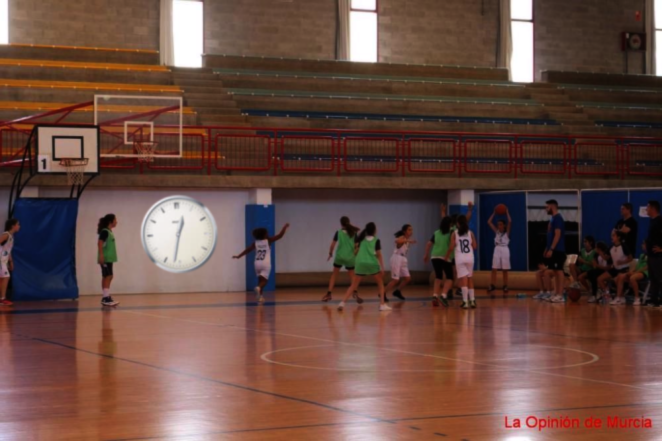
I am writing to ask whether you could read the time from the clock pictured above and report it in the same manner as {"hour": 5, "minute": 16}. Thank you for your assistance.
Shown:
{"hour": 12, "minute": 32}
